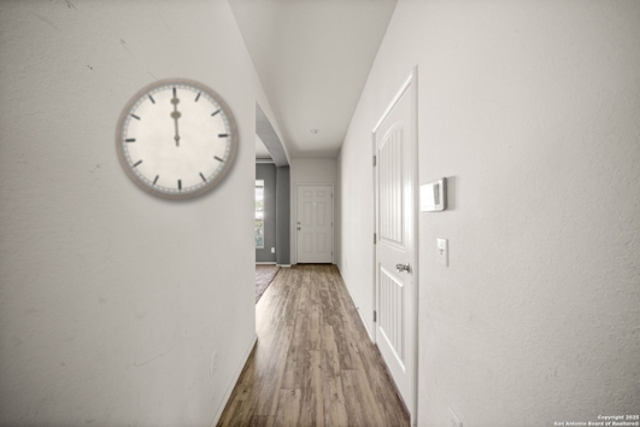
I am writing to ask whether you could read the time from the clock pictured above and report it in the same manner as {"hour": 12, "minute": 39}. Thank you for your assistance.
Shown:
{"hour": 12, "minute": 0}
